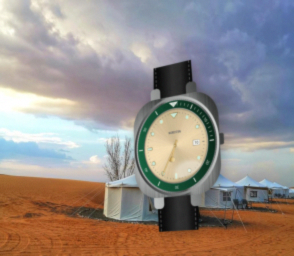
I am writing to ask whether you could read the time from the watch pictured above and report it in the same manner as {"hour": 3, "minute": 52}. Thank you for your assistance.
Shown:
{"hour": 6, "minute": 35}
